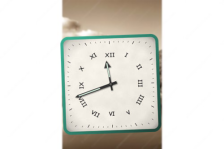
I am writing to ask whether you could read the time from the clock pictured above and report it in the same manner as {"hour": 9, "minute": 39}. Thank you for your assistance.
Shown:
{"hour": 11, "minute": 42}
